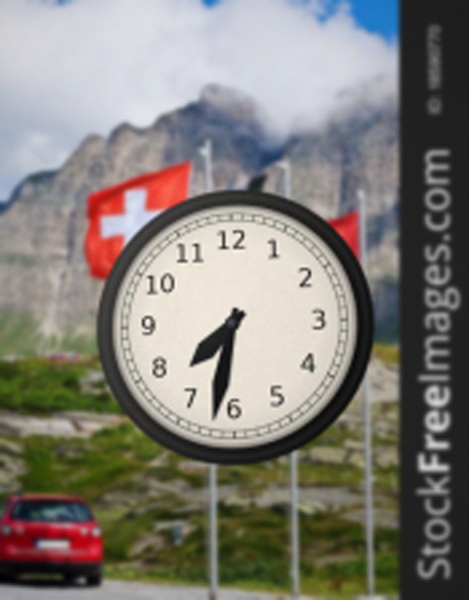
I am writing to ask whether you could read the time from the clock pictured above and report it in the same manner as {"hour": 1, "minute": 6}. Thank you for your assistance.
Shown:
{"hour": 7, "minute": 32}
